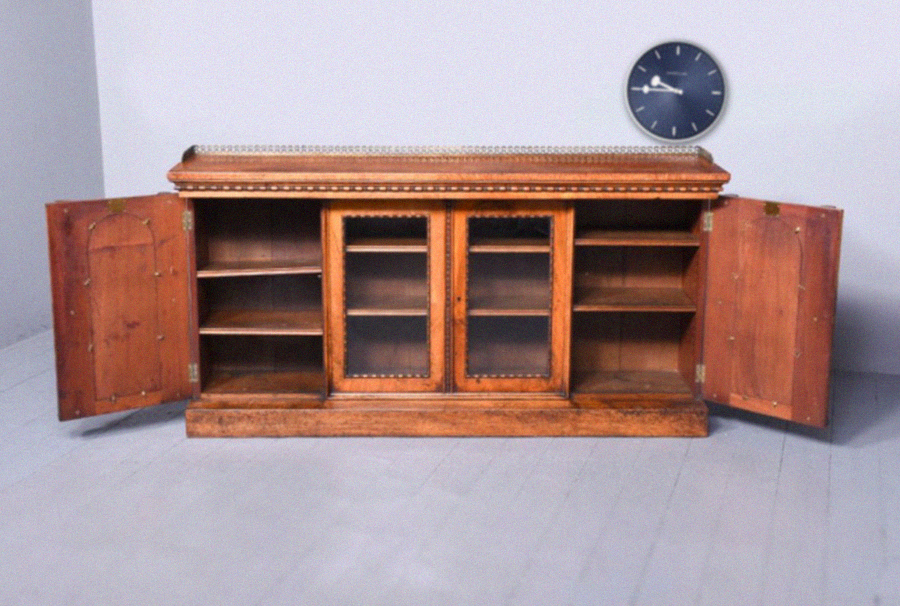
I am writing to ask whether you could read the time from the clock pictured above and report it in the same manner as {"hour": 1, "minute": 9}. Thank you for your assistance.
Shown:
{"hour": 9, "minute": 45}
